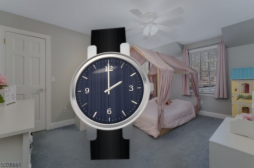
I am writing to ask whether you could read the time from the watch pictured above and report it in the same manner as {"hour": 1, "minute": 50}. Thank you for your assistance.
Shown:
{"hour": 2, "minute": 0}
